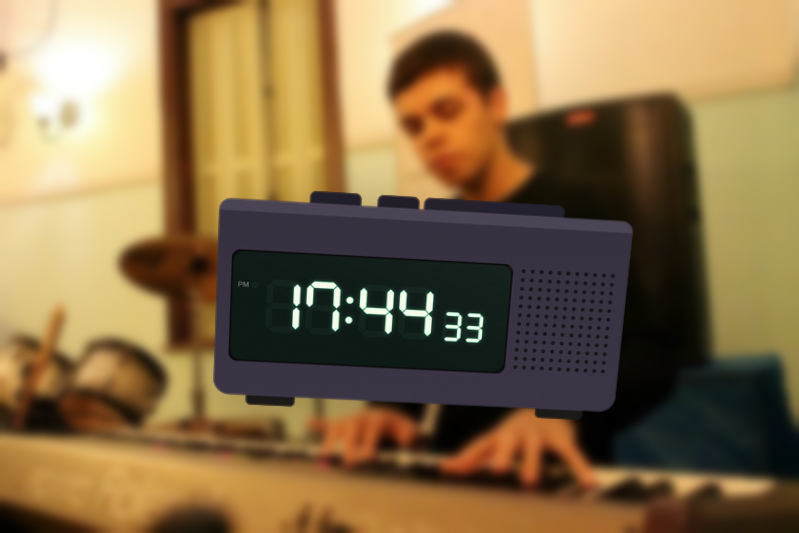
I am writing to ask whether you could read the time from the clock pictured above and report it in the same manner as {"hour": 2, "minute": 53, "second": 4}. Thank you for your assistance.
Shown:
{"hour": 17, "minute": 44, "second": 33}
